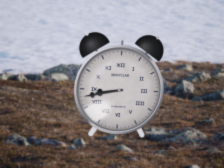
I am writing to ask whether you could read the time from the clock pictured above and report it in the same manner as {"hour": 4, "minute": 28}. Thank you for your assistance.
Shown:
{"hour": 8, "minute": 43}
